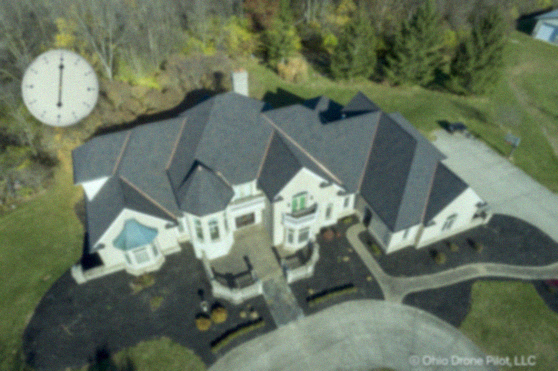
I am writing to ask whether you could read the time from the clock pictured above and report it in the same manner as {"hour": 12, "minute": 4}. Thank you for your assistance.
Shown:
{"hour": 6, "minute": 0}
